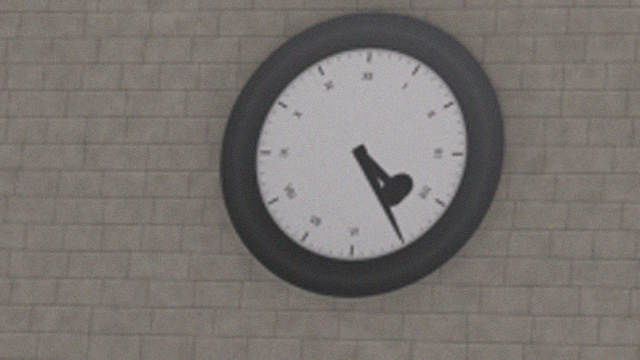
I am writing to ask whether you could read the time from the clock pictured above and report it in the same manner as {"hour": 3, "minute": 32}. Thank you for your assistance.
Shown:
{"hour": 4, "minute": 25}
